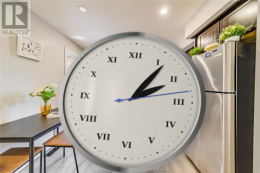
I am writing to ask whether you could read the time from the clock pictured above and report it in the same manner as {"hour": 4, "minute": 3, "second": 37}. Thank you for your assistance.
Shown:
{"hour": 2, "minute": 6, "second": 13}
